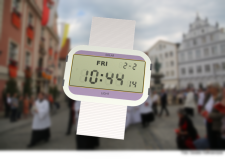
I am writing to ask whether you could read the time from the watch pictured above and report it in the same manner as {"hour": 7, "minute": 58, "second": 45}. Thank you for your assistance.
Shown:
{"hour": 10, "minute": 44, "second": 14}
